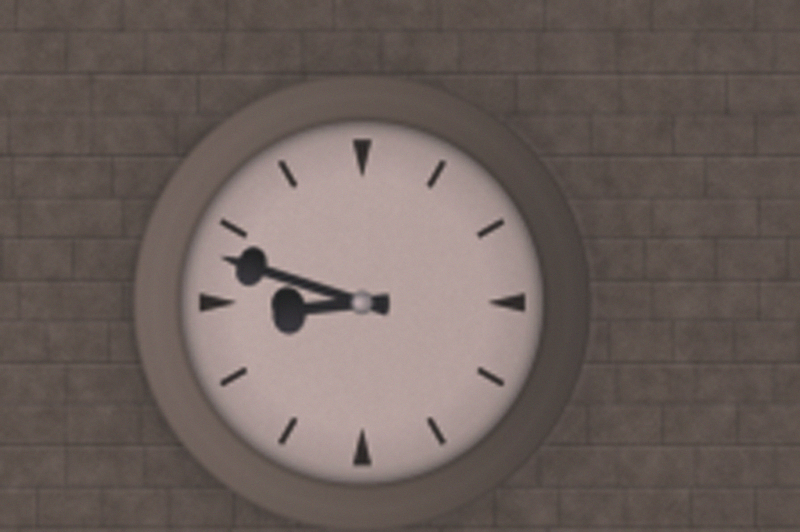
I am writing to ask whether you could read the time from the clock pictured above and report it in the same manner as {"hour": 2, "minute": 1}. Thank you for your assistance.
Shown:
{"hour": 8, "minute": 48}
